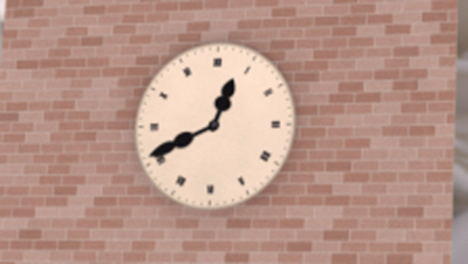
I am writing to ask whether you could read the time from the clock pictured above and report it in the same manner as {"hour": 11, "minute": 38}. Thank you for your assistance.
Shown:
{"hour": 12, "minute": 41}
